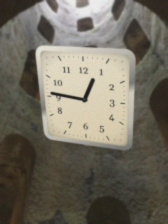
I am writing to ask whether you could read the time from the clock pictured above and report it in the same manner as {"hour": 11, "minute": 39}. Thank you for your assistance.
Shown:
{"hour": 12, "minute": 46}
